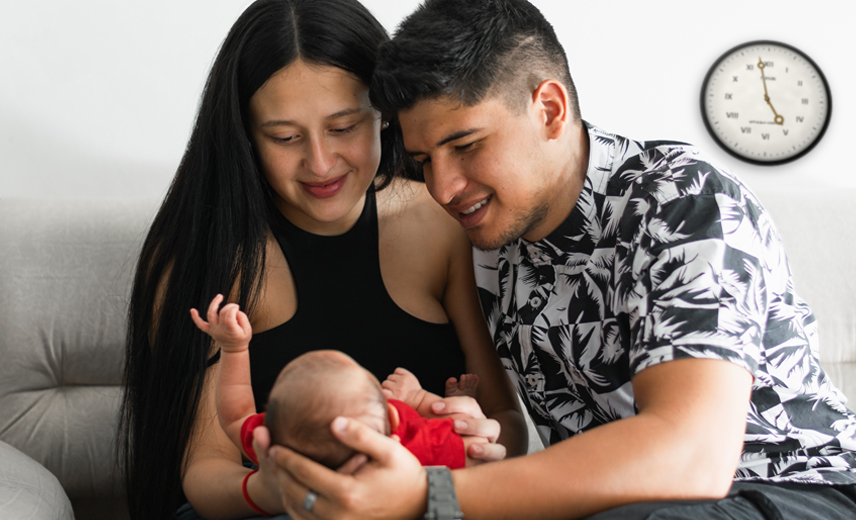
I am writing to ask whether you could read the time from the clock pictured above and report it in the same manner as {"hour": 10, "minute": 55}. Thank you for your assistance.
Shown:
{"hour": 4, "minute": 58}
